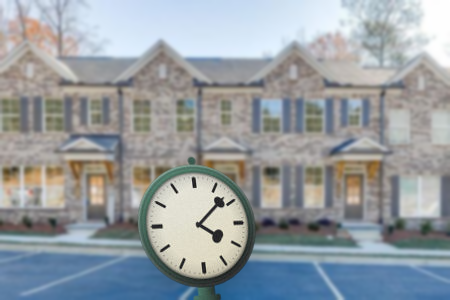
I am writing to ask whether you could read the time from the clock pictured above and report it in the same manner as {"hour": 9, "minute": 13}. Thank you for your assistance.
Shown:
{"hour": 4, "minute": 8}
